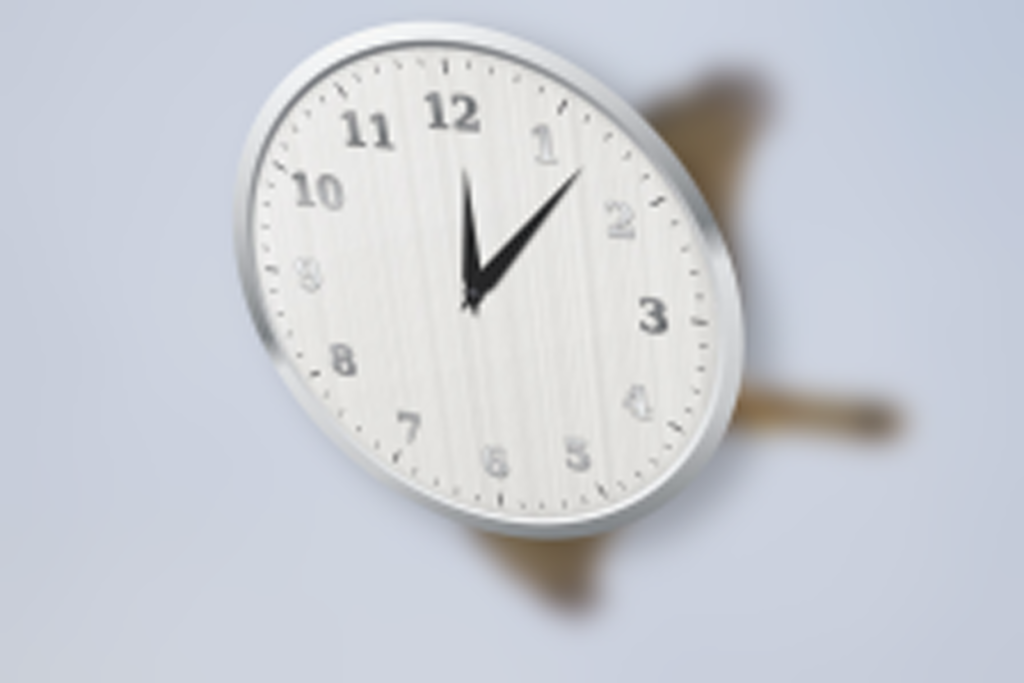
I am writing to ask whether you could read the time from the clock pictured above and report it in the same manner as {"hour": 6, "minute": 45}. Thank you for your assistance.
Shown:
{"hour": 12, "minute": 7}
